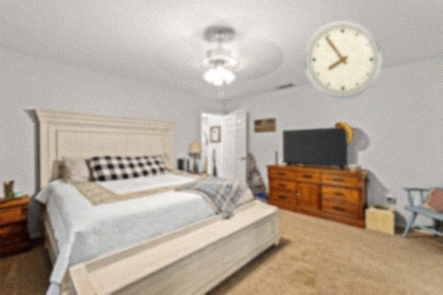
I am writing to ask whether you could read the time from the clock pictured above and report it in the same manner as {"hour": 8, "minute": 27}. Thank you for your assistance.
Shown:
{"hour": 7, "minute": 54}
